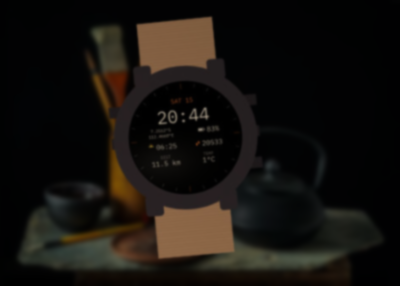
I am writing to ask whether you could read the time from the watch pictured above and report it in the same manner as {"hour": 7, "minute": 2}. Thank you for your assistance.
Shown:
{"hour": 20, "minute": 44}
